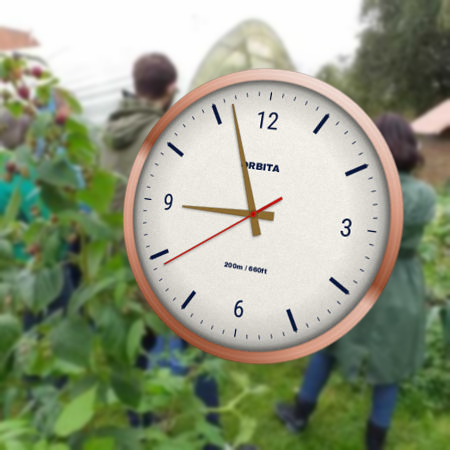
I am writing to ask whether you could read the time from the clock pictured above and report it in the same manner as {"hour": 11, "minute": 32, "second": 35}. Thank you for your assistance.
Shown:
{"hour": 8, "minute": 56, "second": 39}
